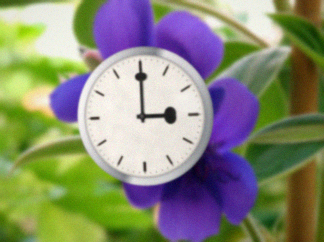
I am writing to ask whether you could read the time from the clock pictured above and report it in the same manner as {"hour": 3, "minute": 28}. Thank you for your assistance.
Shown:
{"hour": 3, "minute": 0}
